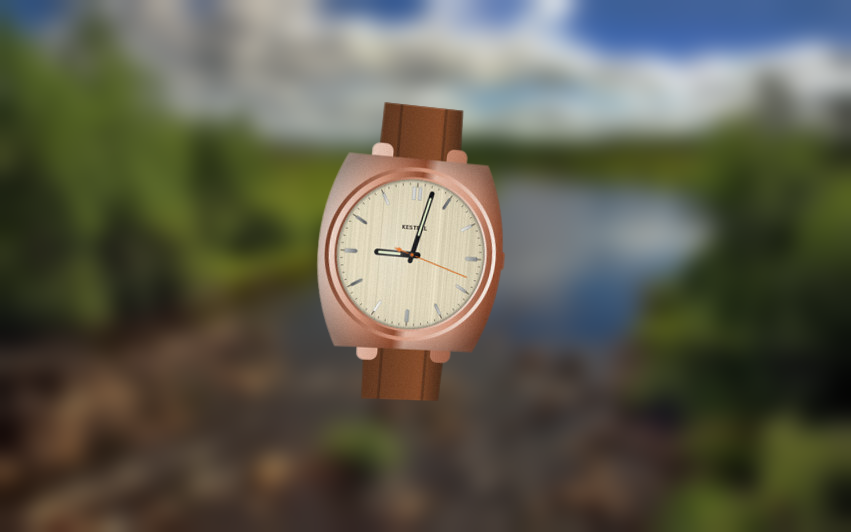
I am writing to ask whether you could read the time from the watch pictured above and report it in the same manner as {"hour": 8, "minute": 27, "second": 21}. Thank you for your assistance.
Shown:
{"hour": 9, "minute": 2, "second": 18}
